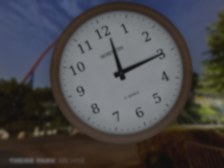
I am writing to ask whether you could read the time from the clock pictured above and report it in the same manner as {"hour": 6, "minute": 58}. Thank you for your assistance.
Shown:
{"hour": 12, "minute": 15}
